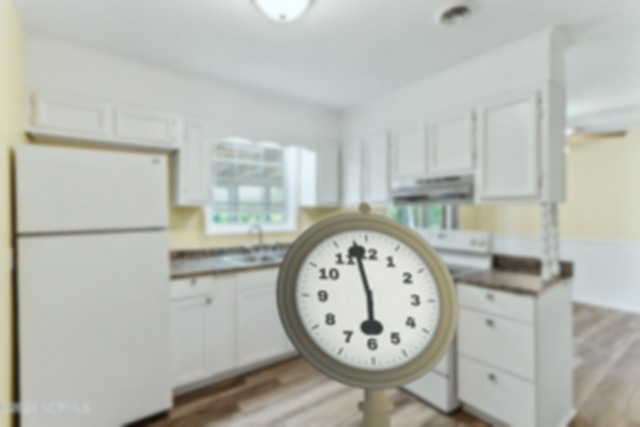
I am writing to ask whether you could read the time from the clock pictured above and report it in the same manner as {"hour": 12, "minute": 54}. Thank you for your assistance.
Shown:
{"hour": 5, "minute": 58}
